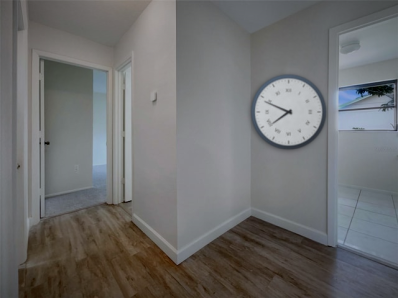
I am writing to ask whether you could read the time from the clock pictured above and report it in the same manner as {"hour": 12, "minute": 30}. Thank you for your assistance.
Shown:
{"hour": 7, "minute": 49}
